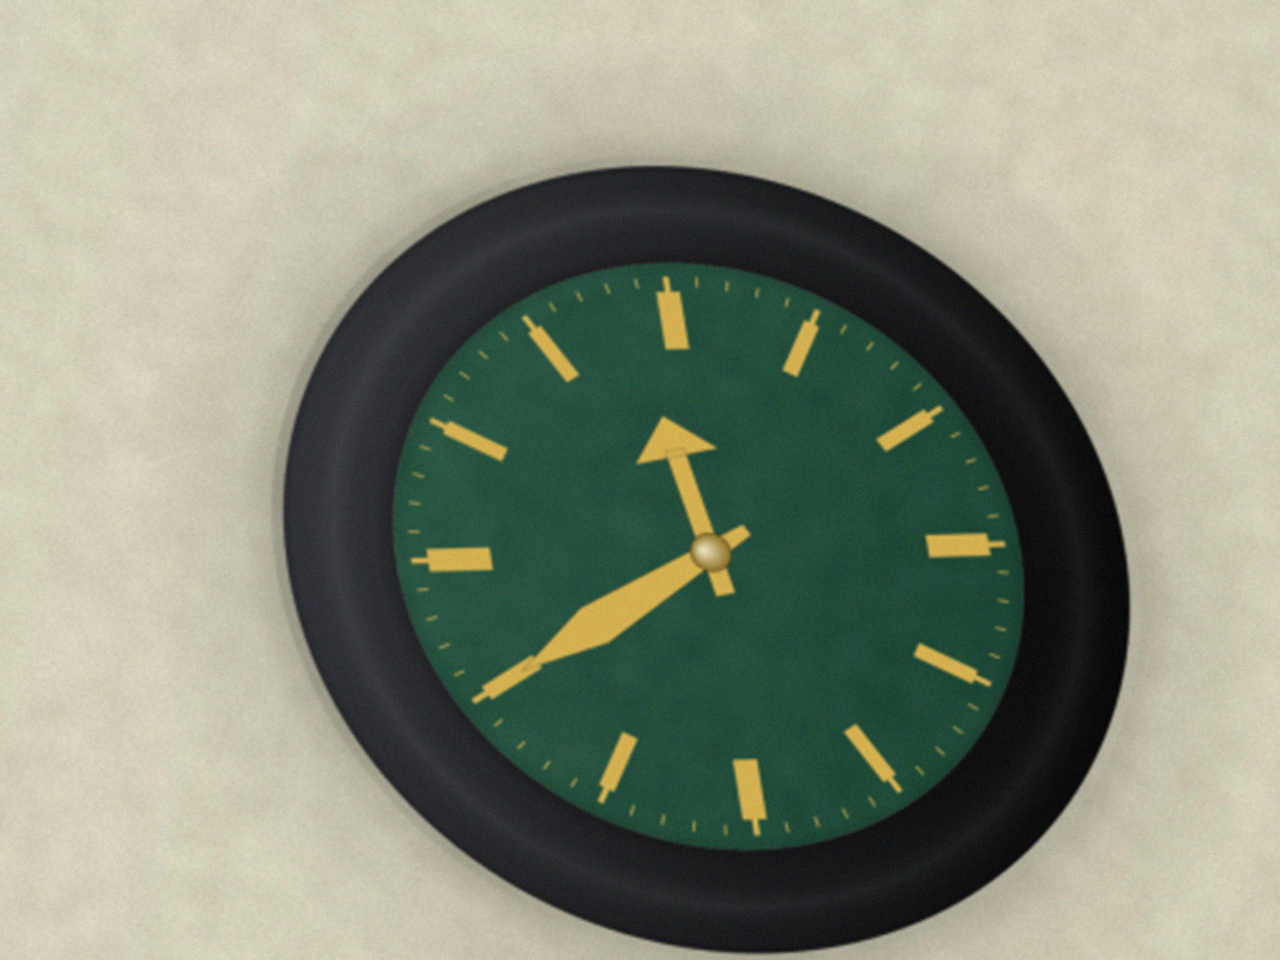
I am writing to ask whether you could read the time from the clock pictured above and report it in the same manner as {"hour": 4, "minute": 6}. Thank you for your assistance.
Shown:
{"hour": 11, "minute": 40}
